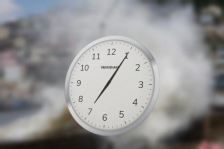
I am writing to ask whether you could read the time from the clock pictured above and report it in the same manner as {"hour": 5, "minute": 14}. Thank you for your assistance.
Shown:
{"hour": 7, "minute": 5}
